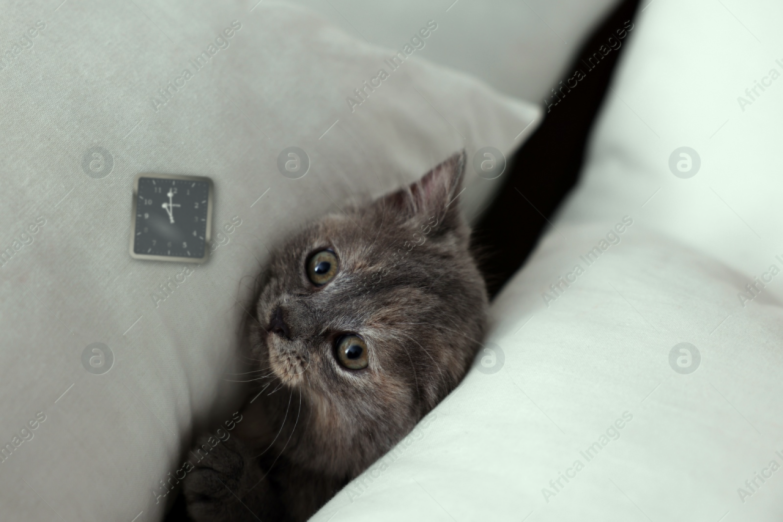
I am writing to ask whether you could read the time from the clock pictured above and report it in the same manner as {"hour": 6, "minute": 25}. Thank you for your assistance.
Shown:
{"hour": 10, "minute": 59}
